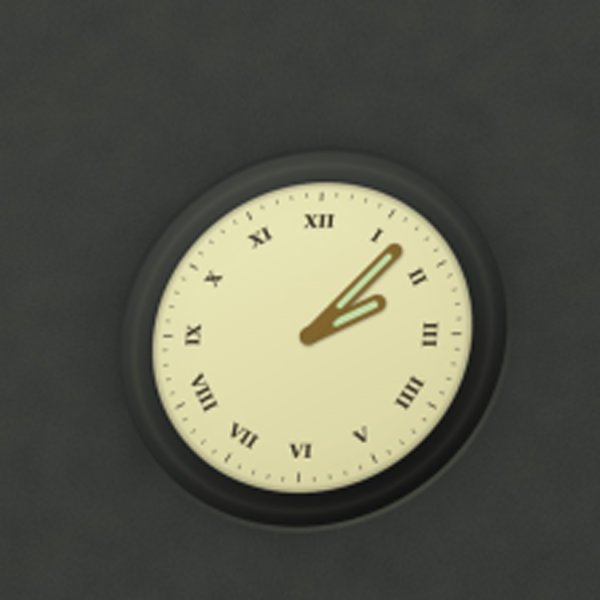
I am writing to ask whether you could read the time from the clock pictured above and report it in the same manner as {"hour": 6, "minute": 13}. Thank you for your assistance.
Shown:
{"hour": 2, "minute": 7}
